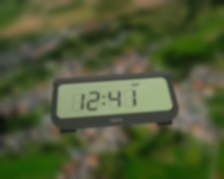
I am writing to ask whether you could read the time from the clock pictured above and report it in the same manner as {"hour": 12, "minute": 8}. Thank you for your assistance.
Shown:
{"hour": 12, "minute": 41}
